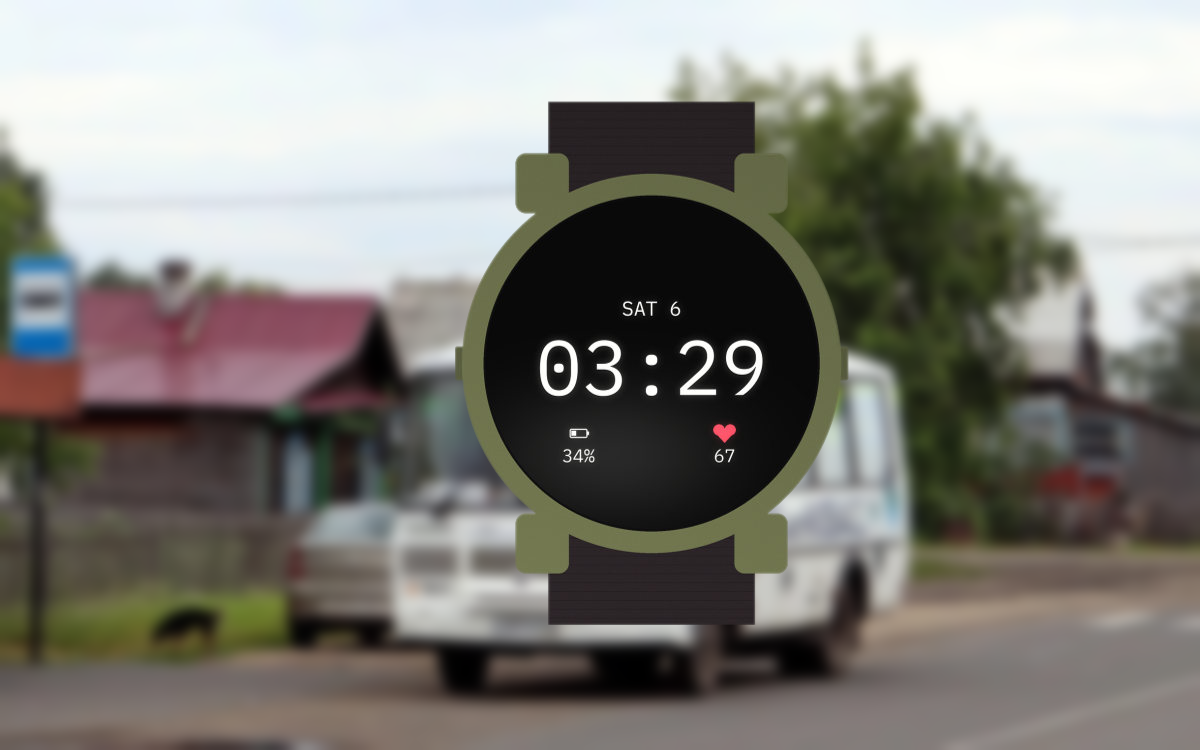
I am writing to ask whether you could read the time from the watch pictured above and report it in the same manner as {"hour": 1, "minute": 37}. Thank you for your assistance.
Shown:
{"hour": 3, "minute": 29}
